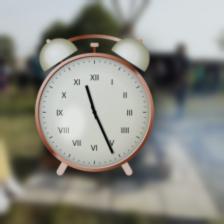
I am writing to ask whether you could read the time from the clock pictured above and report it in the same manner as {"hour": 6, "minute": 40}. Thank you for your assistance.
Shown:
{"hour": 11, "minute": 26}
